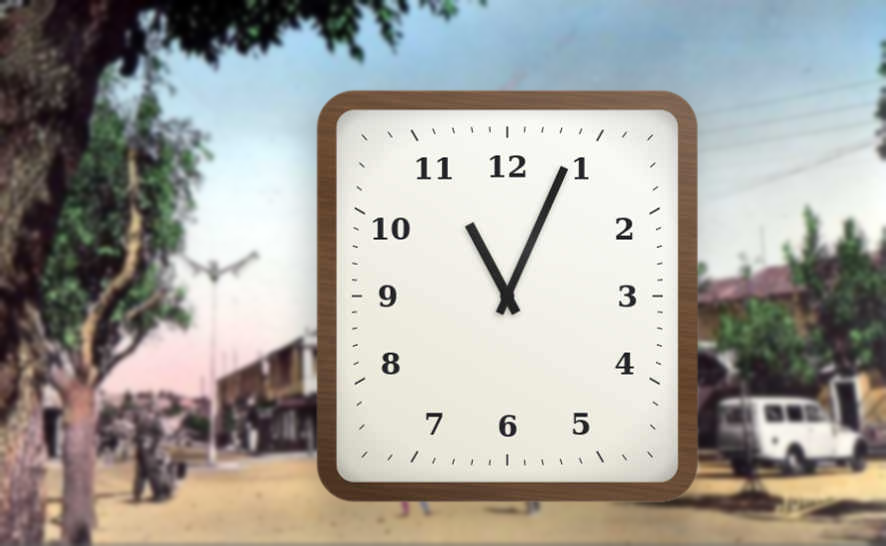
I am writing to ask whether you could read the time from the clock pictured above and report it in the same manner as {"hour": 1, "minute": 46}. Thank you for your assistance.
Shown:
{"hour": 11, "minute": 4}
